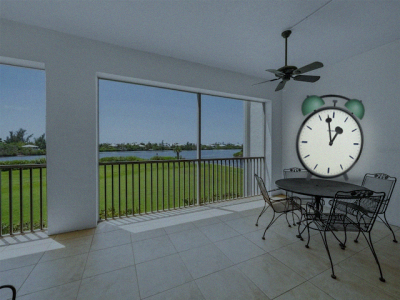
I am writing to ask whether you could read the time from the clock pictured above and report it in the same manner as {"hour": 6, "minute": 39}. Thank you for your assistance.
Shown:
{"hour": 12, "minute": 58}
